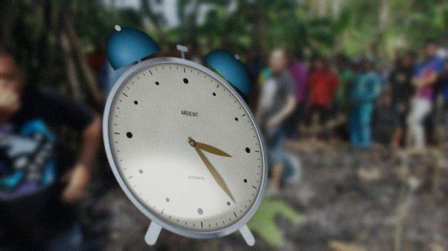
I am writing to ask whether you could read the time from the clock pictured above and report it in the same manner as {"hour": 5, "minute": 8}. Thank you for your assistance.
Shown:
{"hour": 3, "minute": 24}
